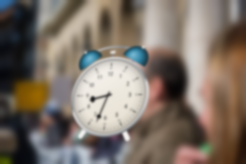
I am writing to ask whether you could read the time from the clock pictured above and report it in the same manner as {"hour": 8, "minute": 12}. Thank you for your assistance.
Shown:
{"hour": 8, "minute": 33}
